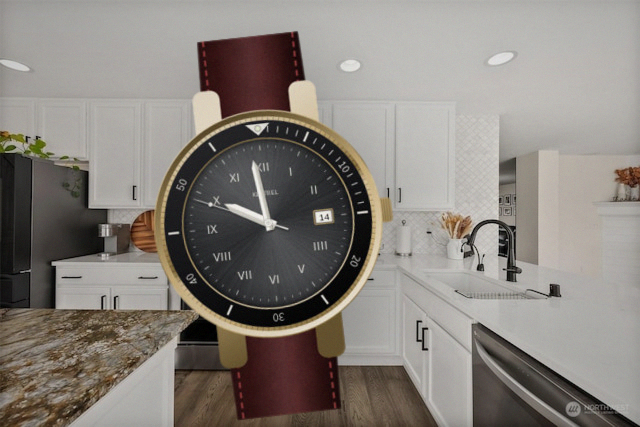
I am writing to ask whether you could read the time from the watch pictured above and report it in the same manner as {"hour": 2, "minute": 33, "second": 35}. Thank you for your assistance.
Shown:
{"hour": 9, "minute": 58, "second": 49}
